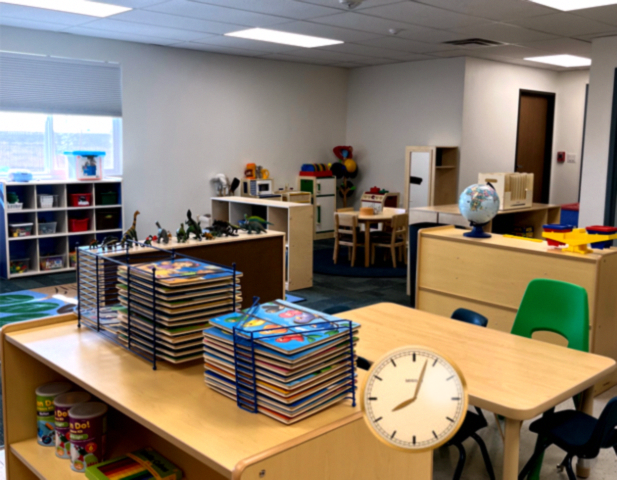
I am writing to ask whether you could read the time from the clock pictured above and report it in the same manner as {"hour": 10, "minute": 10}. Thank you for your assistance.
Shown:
{"hour": 8, "minute": 3}
